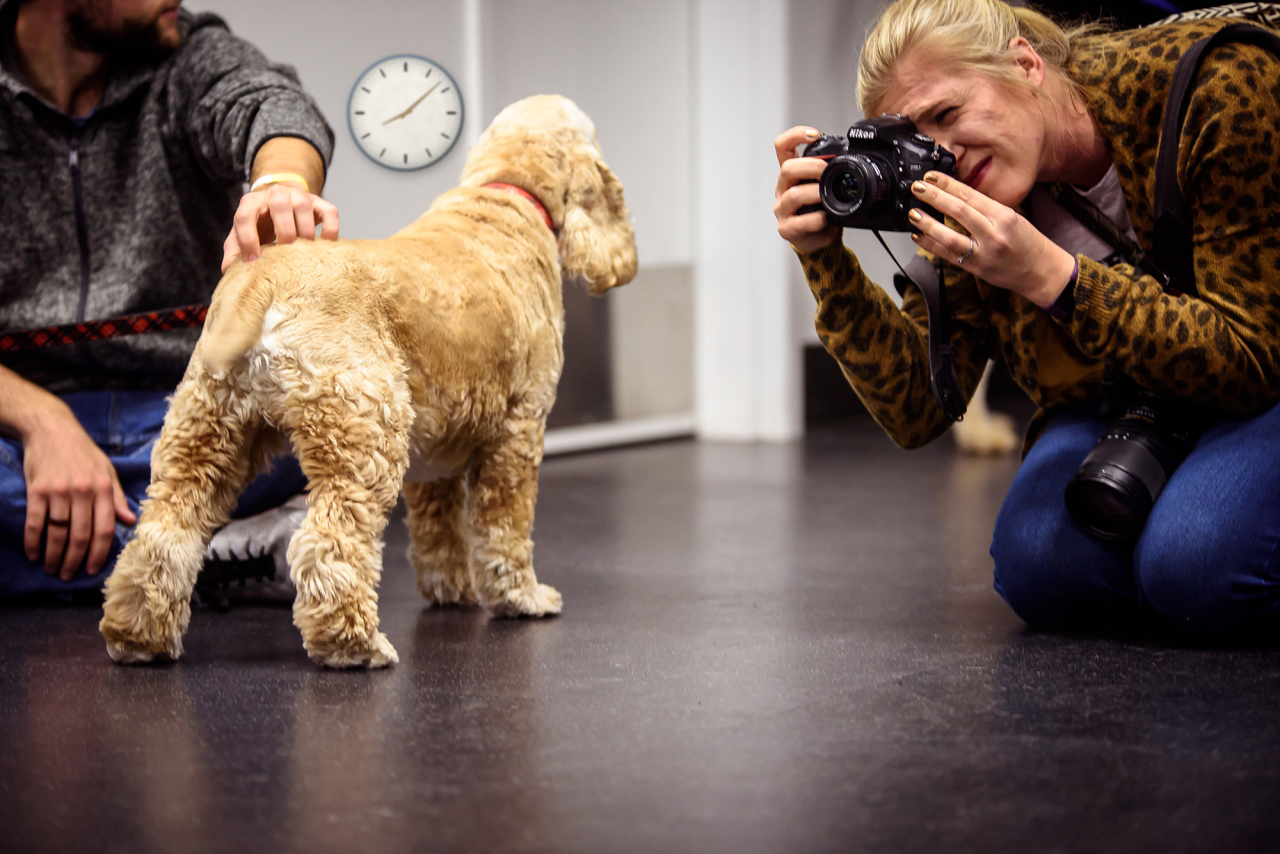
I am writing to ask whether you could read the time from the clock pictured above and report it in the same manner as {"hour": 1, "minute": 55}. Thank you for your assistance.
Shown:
{"hour": 8, "minute": 8}
